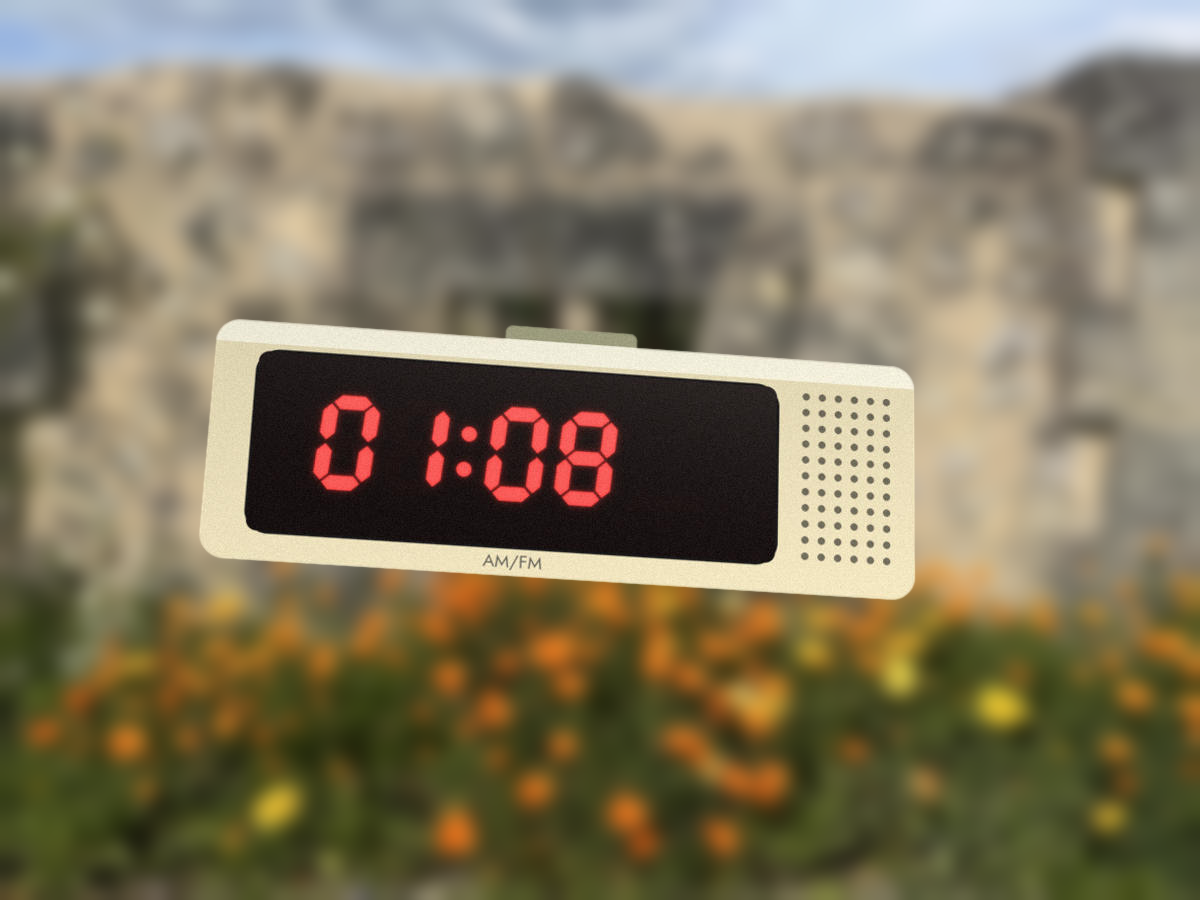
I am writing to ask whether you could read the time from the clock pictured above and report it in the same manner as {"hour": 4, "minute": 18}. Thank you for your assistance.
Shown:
{"hour": 1, "minute": 8}
